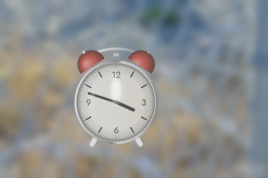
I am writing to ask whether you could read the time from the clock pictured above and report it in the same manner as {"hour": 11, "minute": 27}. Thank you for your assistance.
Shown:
{"hour": 3, "minute": 48}
